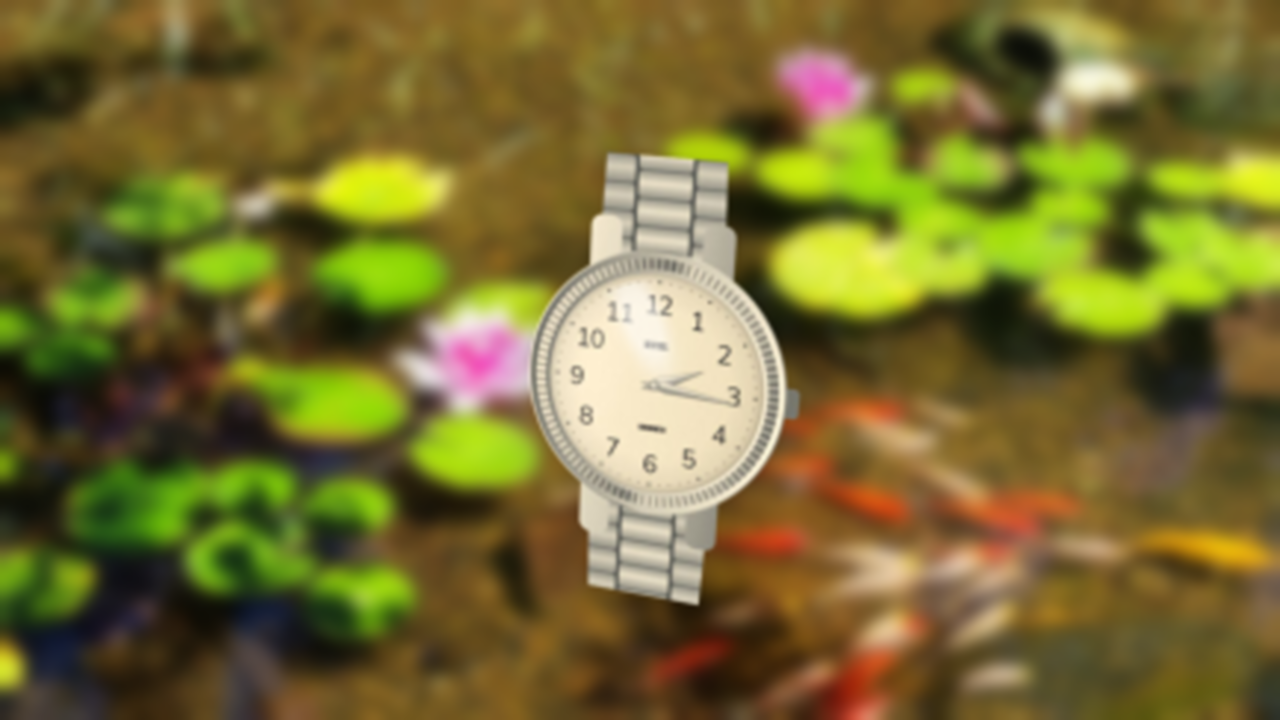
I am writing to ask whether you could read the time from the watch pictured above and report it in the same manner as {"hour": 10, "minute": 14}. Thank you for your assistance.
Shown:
{"hour": 2, "minute": 16}
